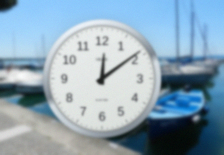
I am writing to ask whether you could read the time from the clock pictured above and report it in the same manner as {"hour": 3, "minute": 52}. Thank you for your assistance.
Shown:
{"hour": 12, "minute": 9}
